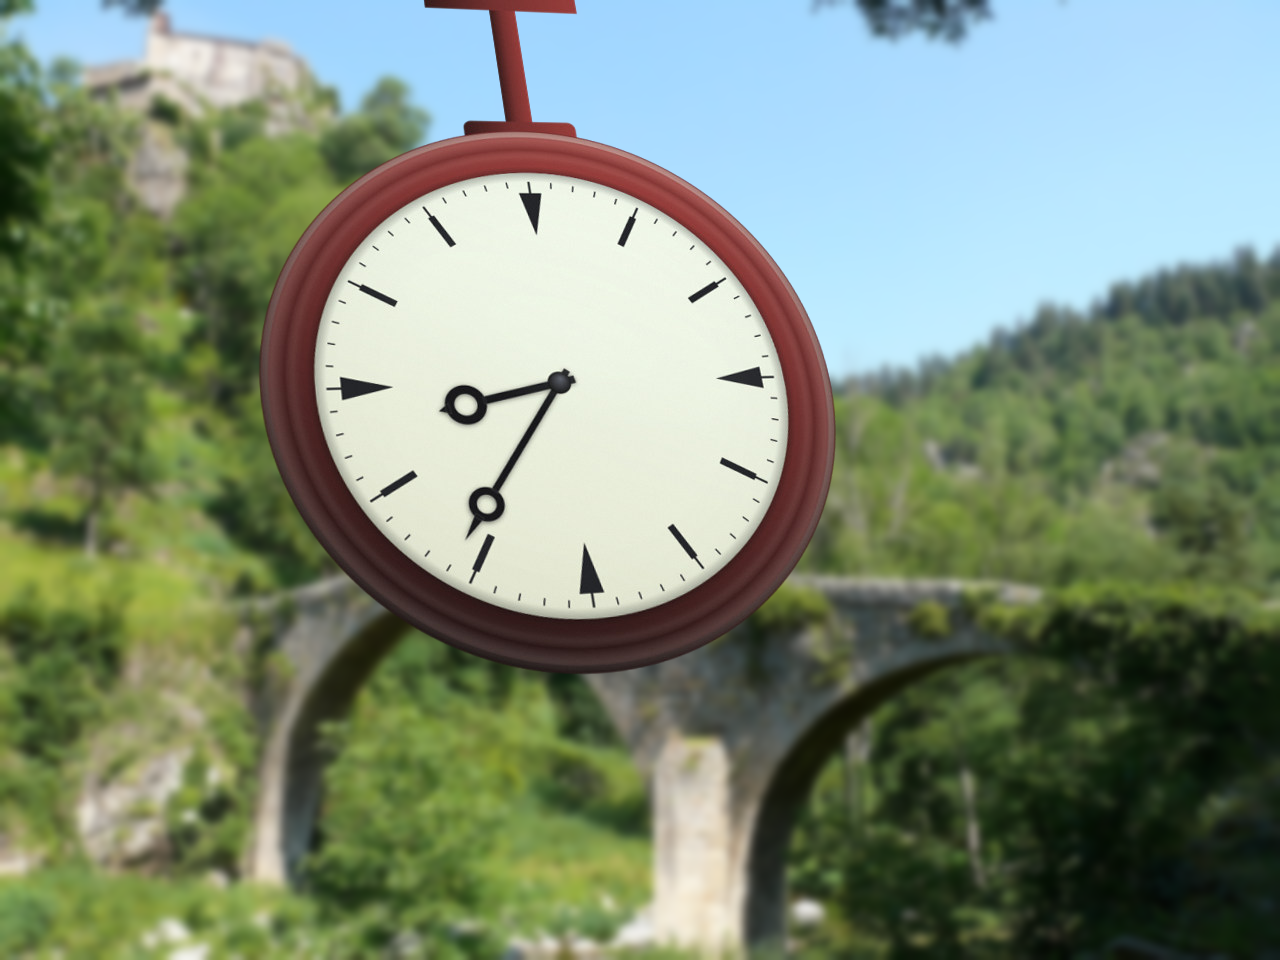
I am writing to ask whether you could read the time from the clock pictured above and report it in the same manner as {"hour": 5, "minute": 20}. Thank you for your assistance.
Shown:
{"hour": 8, "minute": 36}
